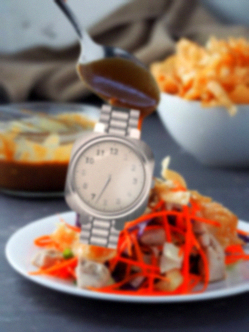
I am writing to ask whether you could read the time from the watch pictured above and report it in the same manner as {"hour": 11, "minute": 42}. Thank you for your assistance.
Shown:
{"hour": 6, "minute": 33}
